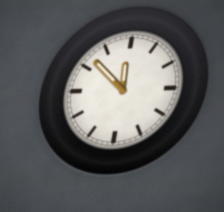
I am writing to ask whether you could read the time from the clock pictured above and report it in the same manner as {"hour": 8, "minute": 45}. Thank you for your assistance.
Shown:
{"hour": 11, "minute": 52}
